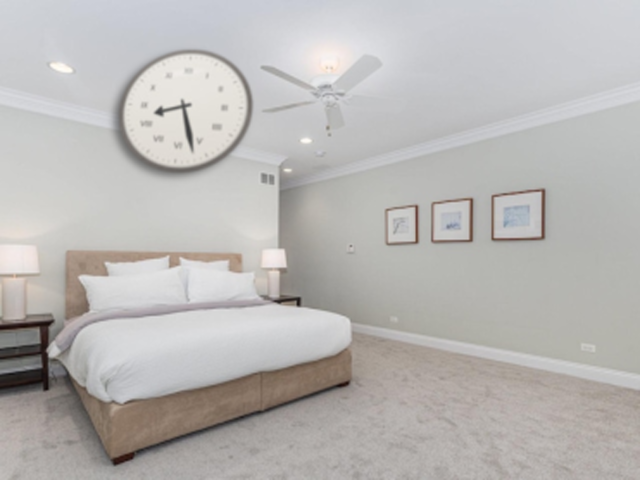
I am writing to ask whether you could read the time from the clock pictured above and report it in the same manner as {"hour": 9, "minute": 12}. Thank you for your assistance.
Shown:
{"hour": 8, "minute": 27}
